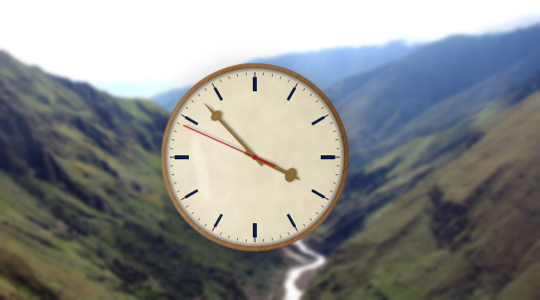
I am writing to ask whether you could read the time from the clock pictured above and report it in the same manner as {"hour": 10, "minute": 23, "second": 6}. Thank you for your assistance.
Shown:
{"hour": 3, "minute": 52, "second": 49}
